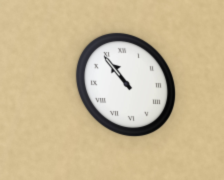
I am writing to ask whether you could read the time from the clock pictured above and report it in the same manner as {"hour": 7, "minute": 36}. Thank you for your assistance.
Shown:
{"hour": 10, "minute": 54}
